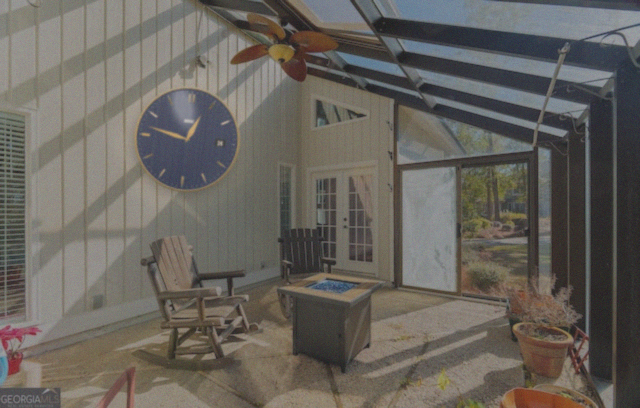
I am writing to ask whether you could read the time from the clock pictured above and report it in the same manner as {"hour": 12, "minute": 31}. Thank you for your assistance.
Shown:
{"hour": 12, "minute": 47}
